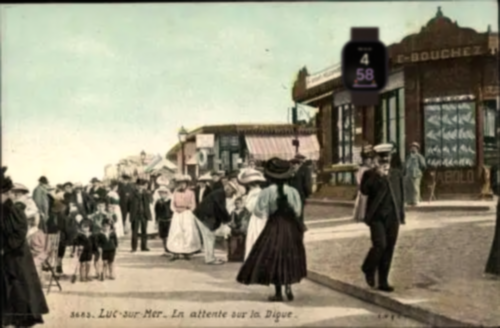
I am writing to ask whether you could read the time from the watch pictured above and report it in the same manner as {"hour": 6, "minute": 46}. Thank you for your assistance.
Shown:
{"hour": 4, "minute": 58}
